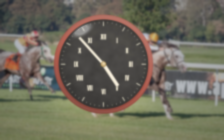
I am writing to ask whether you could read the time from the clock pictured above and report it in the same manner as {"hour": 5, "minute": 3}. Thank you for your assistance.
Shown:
{"hour": 4, "minute": 53}
